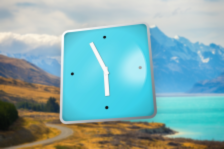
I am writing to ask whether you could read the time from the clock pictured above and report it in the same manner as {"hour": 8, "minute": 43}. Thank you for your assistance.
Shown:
{"hour": 5, "minute": 56}
